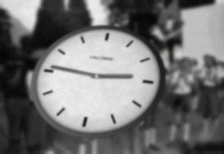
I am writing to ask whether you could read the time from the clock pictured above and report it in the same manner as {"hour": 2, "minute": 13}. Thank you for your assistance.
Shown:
{"hour": 2, "minute": 46}
